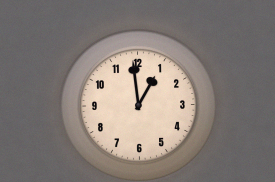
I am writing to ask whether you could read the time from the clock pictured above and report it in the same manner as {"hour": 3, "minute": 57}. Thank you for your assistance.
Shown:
{"hour": 12, "minute": 59}
